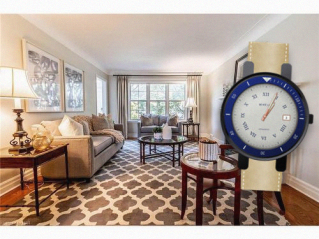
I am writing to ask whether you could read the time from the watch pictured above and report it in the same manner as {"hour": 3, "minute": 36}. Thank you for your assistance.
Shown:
{"hour": 1, "minute": 4}
